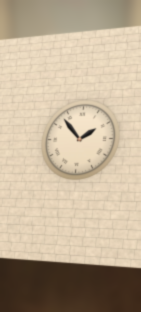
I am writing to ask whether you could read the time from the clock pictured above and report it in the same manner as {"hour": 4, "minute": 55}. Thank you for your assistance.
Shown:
{"hour": 1, "minute": 53}
